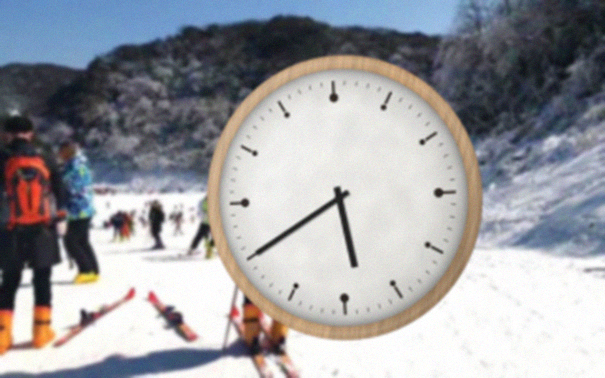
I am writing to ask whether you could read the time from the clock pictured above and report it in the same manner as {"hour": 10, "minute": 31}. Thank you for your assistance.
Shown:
{"hour": 5, "minute": 40}
